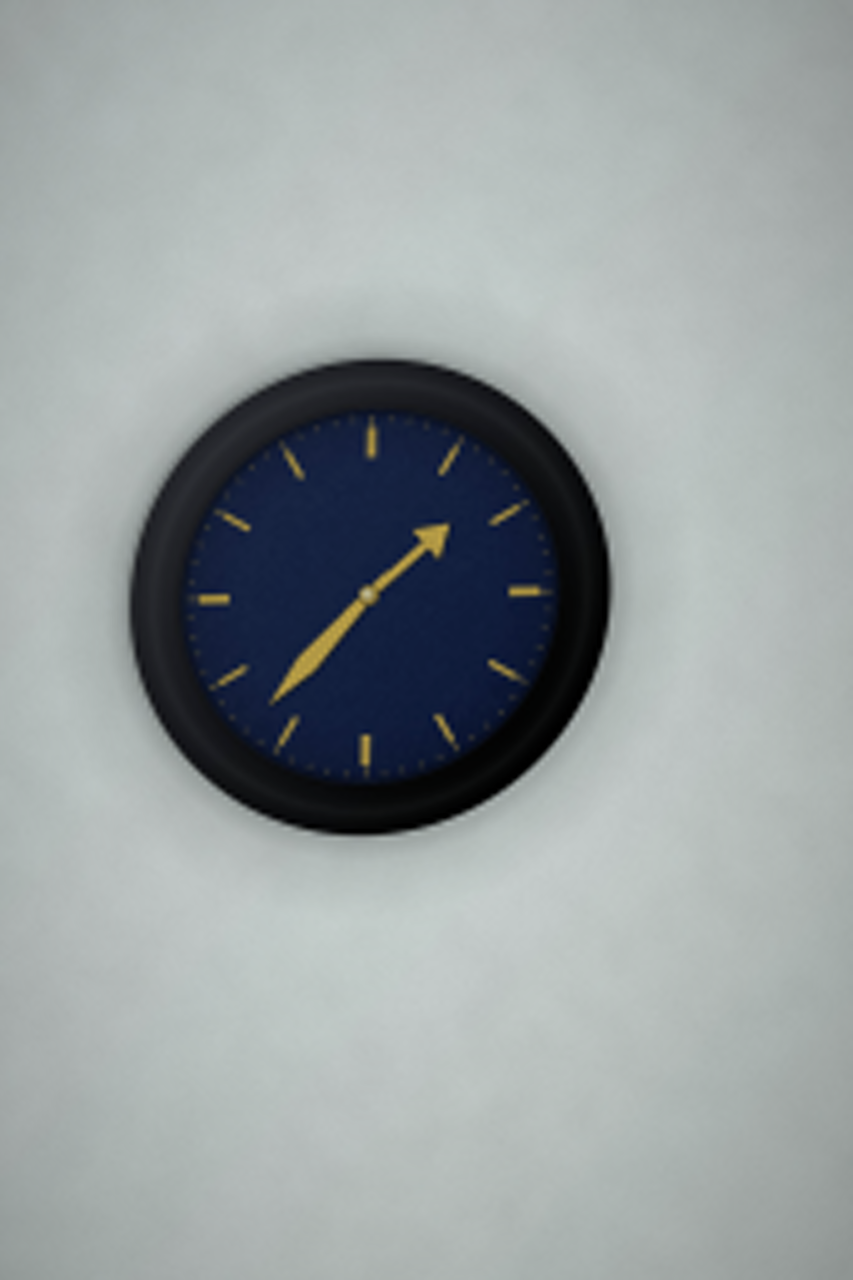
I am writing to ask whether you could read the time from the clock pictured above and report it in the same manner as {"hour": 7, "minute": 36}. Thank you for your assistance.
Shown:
{"hour": 1, "minute": 37}
